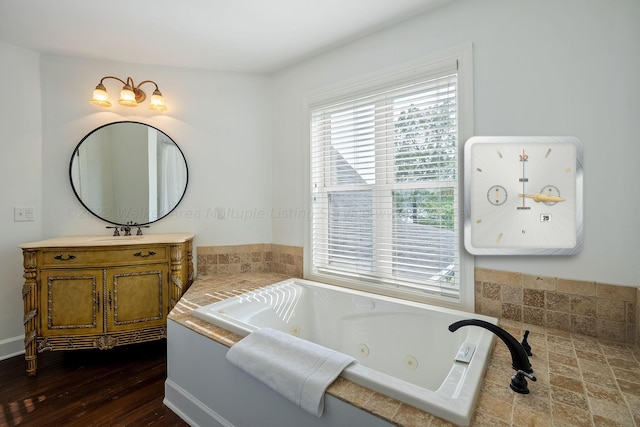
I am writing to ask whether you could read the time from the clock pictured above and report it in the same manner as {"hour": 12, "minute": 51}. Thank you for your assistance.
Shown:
{"hour": 3, "minute": 16}
